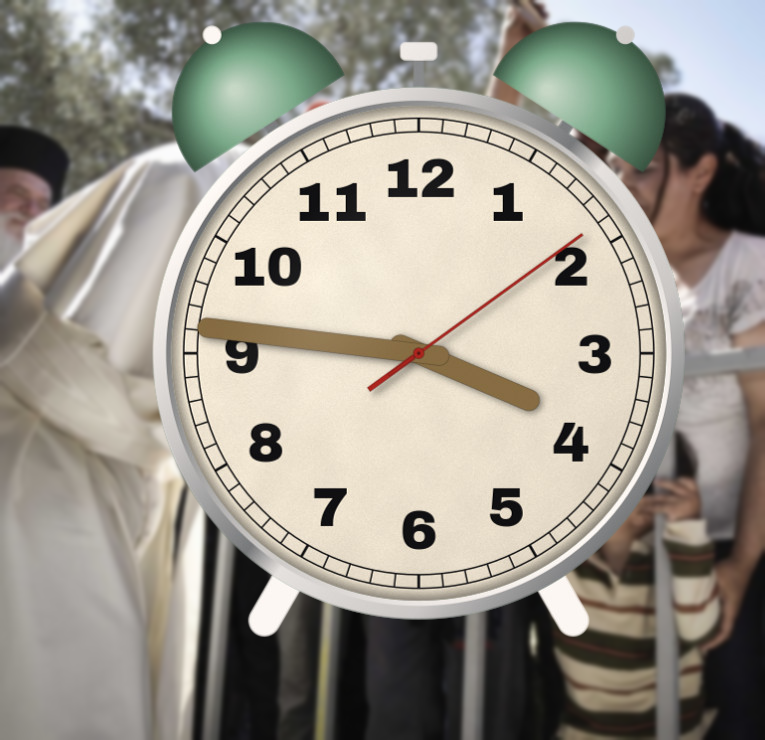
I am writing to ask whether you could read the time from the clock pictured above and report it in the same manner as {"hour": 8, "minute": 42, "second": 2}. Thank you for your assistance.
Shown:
{"hour": 3, "minute": 46, "second": 9}
